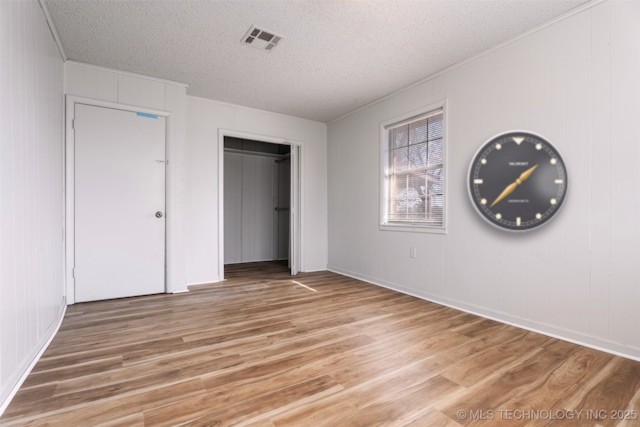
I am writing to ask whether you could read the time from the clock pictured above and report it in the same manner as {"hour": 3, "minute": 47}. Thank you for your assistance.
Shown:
{"hour": 1, "minute": 38}
